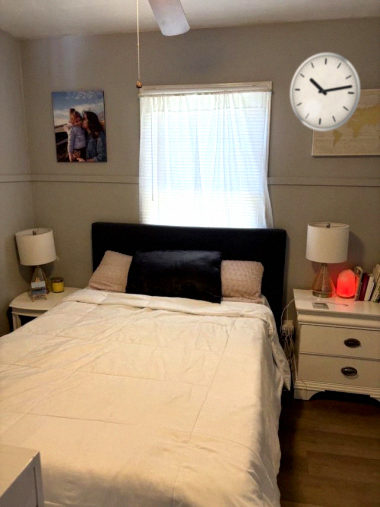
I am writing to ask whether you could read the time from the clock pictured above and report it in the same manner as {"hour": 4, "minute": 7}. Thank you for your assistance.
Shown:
{"hour": 10, "minute": 13}
